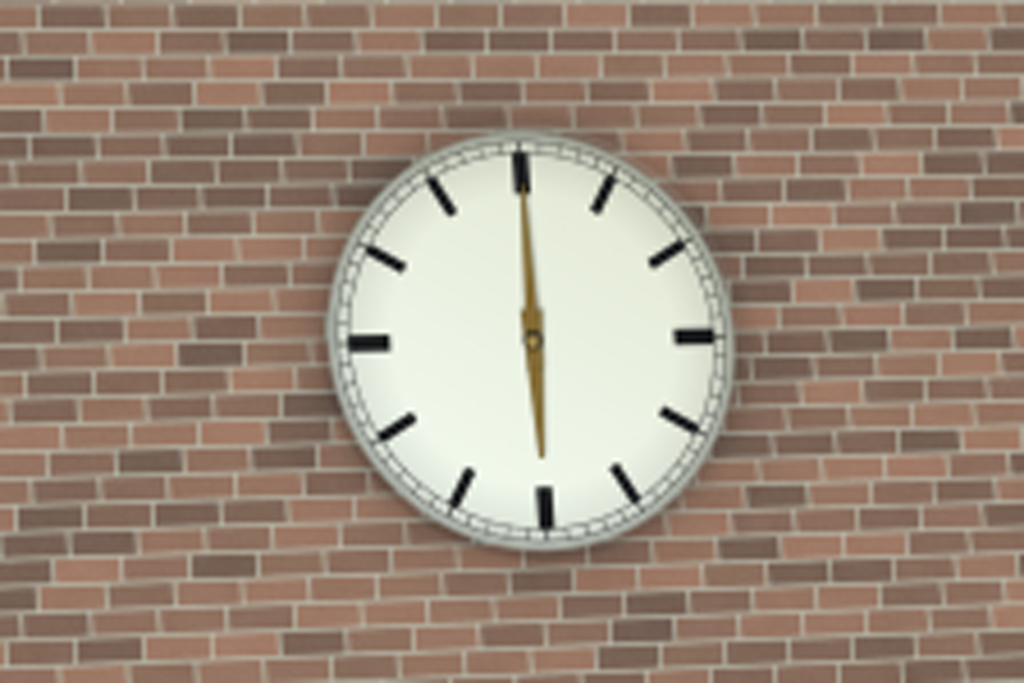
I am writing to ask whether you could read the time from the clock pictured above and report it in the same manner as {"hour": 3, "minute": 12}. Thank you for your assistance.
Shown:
{"hour": 6, "minute": 0}
